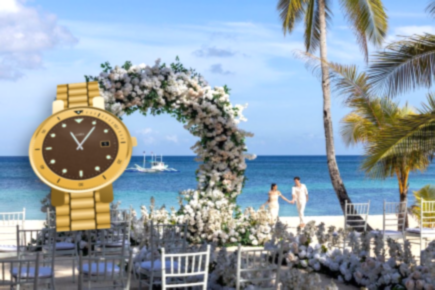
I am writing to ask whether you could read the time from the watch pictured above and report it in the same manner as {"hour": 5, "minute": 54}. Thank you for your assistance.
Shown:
{"hour": 11, "minute": 6}
